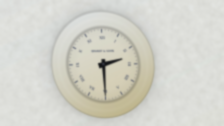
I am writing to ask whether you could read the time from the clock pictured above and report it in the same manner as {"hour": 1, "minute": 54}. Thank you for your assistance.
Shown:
{"hour": 2, "minute": 30}
